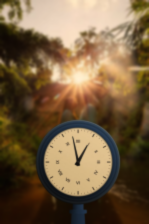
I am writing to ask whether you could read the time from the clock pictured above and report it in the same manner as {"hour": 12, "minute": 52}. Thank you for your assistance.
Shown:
{"hour": 12, "minute": 58}
